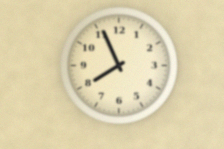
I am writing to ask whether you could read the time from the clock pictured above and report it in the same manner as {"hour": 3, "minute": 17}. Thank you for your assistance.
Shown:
{"hour": 7, "minute": 56}
